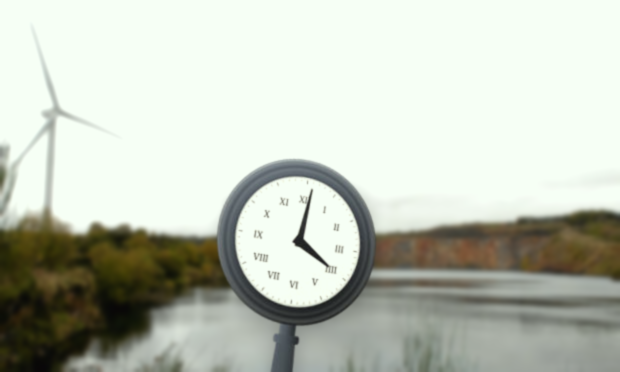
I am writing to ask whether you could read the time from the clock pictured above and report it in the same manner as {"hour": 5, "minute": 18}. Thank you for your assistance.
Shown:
{"hour": 4, "minute": 1}
